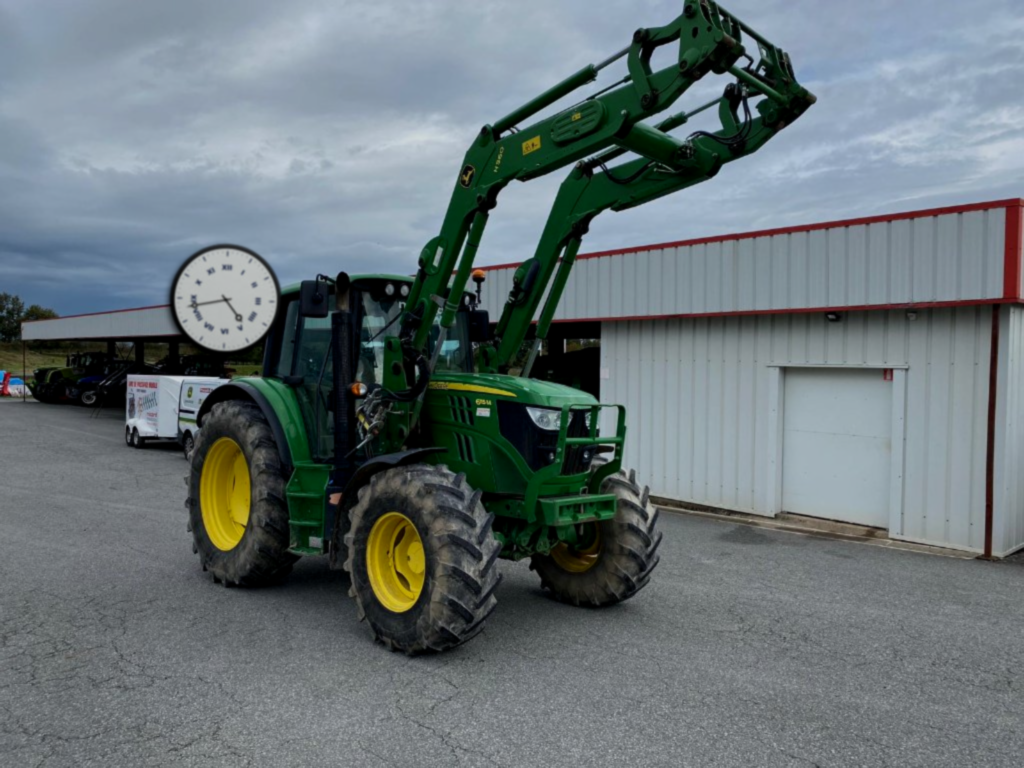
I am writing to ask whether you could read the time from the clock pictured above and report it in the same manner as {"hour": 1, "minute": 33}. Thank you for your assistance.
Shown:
{"hour": 4, "minute": 43}
